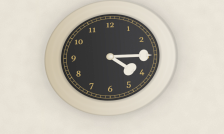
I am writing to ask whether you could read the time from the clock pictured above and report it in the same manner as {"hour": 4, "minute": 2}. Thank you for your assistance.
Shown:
{"hour": 4, "minute": 15}
